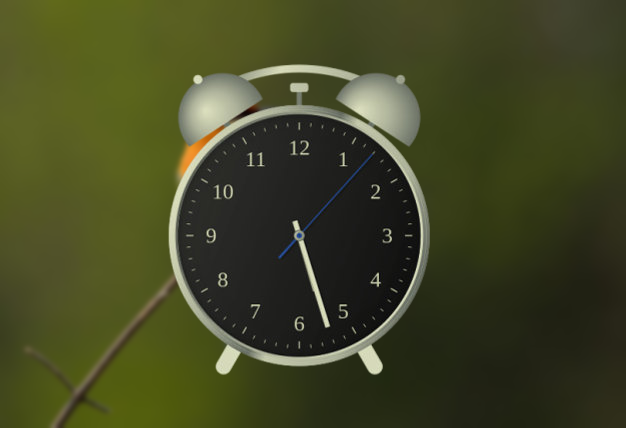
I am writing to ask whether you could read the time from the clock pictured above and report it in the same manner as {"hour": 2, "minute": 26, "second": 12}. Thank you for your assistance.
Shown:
{"hour": 5, "minute": 27, "second": 7}
